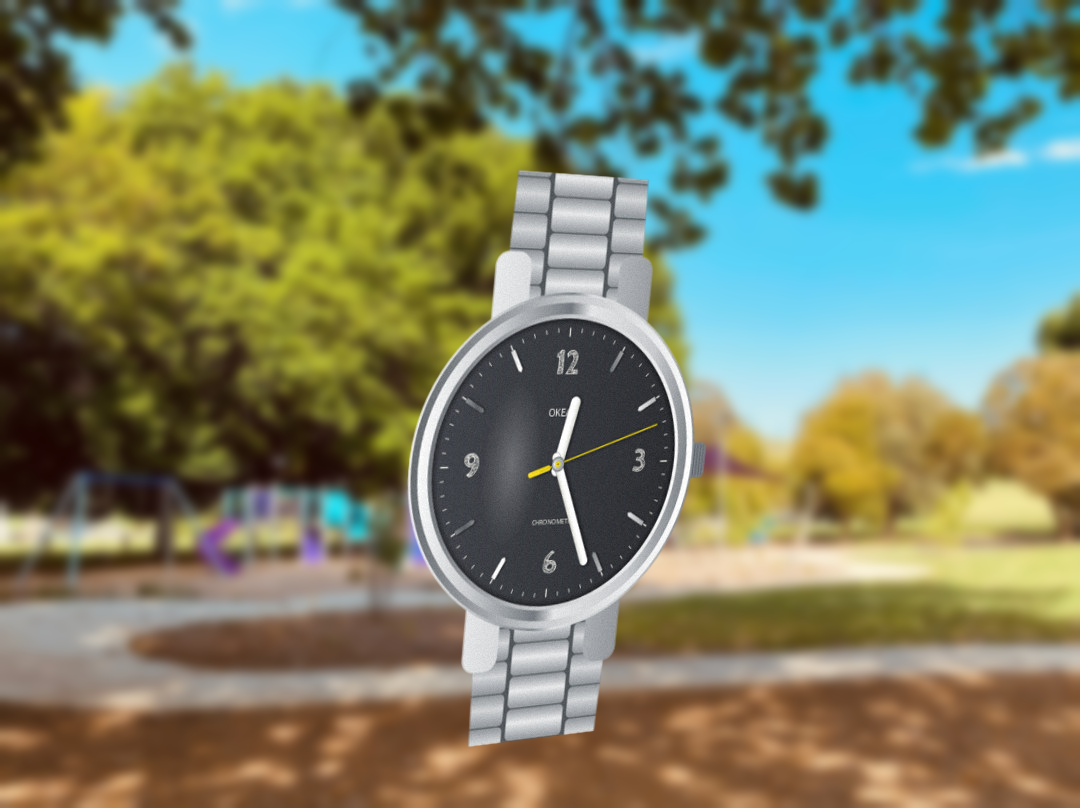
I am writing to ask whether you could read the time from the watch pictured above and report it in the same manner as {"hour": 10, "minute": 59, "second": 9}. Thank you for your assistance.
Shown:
{"hour": 12, "minute": 26, "second": 12}
